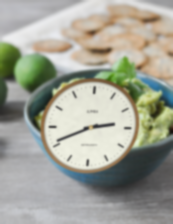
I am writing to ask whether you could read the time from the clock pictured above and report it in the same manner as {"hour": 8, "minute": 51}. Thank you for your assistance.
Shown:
{"hour": 2, "minute": 41}
